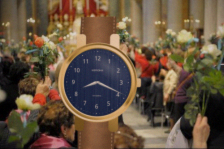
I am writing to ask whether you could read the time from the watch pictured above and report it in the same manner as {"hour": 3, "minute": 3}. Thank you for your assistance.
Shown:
{"hour": 8, "minute": 19}
